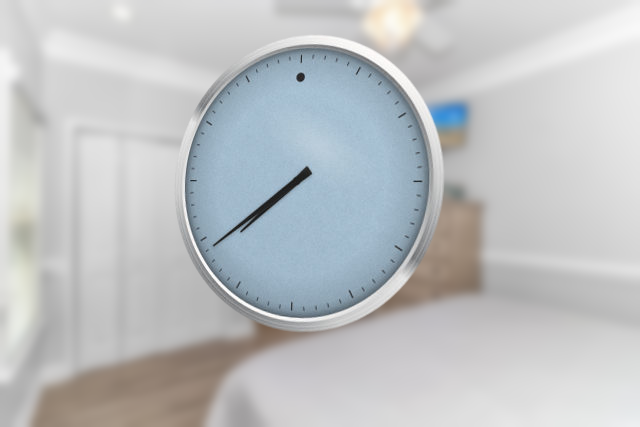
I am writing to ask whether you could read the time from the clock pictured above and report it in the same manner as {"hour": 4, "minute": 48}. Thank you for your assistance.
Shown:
{"hour": 7, "minute": 39}
